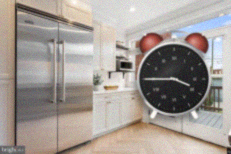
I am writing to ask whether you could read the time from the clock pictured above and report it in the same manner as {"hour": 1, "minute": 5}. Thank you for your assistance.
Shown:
{"hour": 3, "minute": 45}
